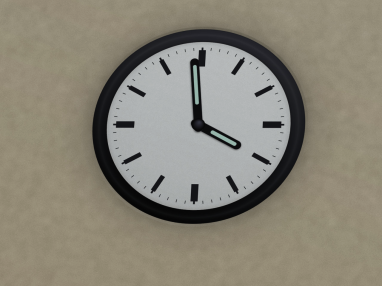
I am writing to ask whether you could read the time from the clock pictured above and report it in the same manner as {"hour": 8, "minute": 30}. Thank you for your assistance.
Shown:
{"hour": 3, "minute": 59}
